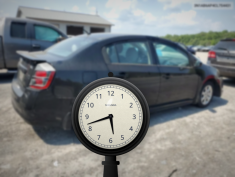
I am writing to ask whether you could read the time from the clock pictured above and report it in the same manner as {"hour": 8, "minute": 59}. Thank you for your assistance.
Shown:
{"hour": 5, "minute": 42}
